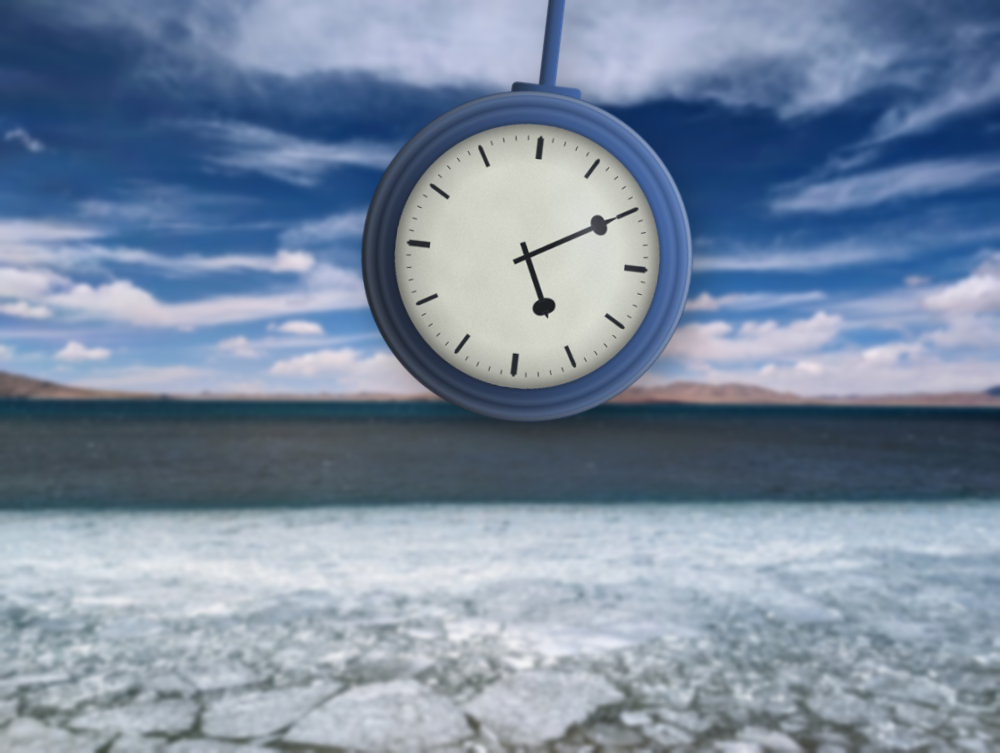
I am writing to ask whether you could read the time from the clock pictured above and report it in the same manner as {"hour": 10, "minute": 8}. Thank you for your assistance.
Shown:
{"hour": 5, "minute": 10}
